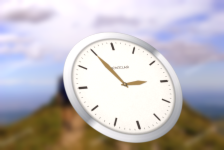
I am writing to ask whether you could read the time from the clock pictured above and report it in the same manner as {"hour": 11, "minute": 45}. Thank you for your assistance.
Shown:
{"hour": 2, "minute": 55}
